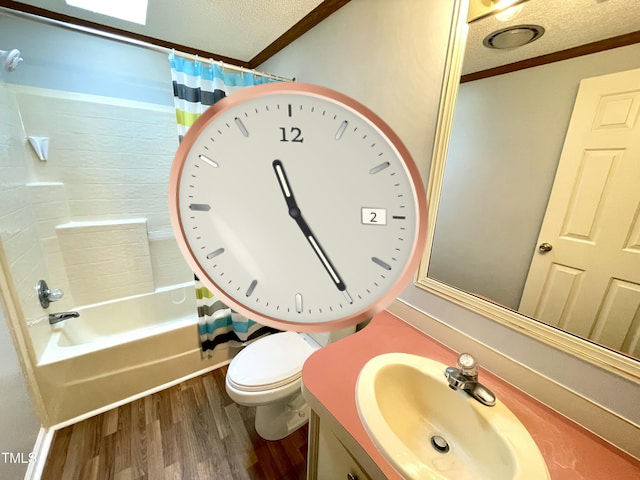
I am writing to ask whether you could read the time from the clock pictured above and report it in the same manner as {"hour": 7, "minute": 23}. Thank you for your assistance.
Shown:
{"hour": 11, "minute": 25}
